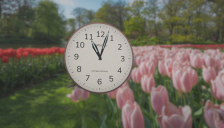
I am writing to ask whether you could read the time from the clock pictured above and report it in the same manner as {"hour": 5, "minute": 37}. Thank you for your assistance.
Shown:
{"hour": 11, "minute": 3}
